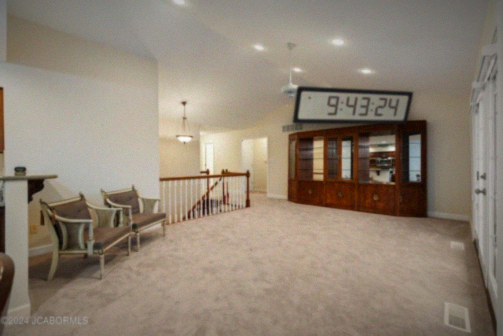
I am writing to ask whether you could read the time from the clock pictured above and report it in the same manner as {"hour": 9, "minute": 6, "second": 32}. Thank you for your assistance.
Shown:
{"hour": 9, "minute": 43, "second": 24}
